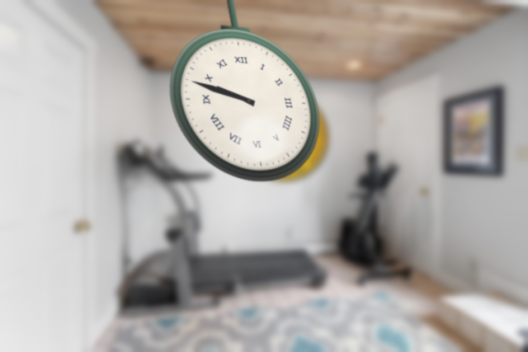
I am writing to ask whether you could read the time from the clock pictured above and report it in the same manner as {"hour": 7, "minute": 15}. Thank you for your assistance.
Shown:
{"hour": 9, "minute": 48}
